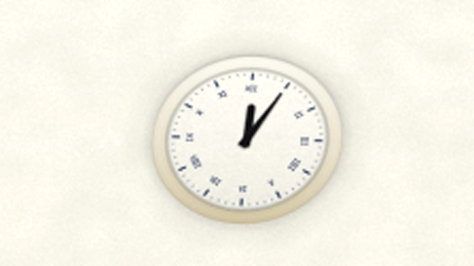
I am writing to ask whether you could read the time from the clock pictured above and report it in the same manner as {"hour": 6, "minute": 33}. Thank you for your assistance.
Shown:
{"hour": 12, "minute": 5}
